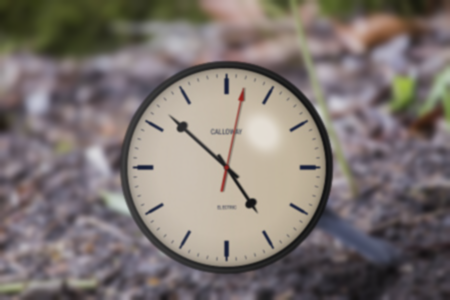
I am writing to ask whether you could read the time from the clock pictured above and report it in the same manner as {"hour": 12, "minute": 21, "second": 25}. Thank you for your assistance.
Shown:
{"hour": 4, "minute": 52, "second": 2}
